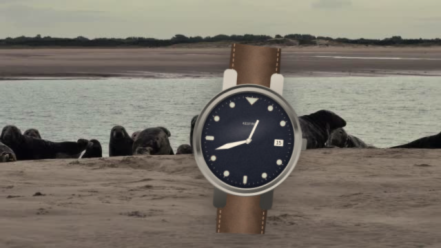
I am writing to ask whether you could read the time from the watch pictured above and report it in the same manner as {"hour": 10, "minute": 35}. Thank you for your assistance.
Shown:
{"hour": 12, "minute": 42}
